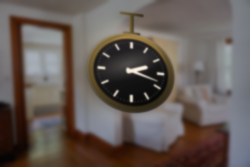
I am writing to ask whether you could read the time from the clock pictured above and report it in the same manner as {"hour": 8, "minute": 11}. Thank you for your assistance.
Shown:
{"hour": 2, "minute": 18}
